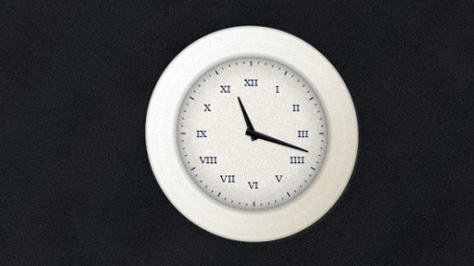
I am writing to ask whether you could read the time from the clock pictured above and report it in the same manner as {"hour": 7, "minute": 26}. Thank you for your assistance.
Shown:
{"hour": 11, "minute": 18}
